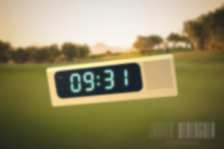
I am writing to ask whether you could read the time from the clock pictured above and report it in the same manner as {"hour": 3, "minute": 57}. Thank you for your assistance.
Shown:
{"hour": 9, "minute": 31}
